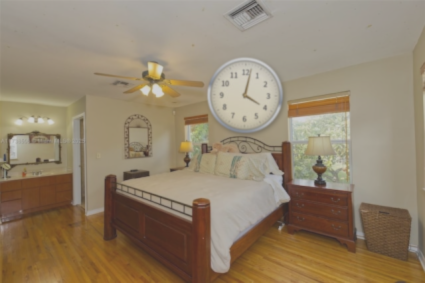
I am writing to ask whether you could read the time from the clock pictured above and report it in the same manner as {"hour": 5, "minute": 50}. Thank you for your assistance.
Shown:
{"hour": 4, "minute": 2}
